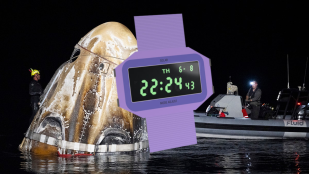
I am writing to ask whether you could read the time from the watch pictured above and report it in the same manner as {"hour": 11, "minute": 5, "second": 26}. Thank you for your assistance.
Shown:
{"hour": 22, "minute": 24, "second": 43}
